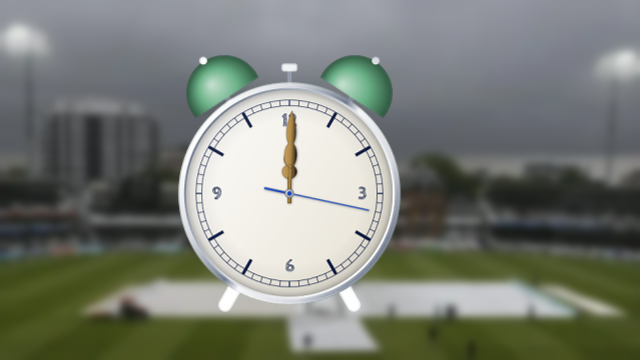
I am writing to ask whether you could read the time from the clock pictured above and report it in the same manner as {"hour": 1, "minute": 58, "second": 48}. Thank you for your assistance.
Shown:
{"hour": 12, "minute": 0, "second": 17}
